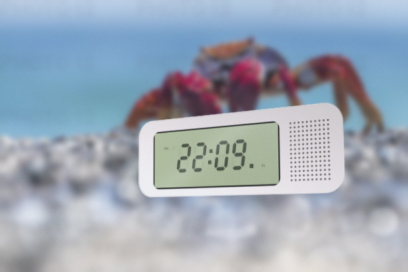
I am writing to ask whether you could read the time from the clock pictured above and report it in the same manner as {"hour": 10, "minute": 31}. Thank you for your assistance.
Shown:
{"hour": 22, "minute": 9}
